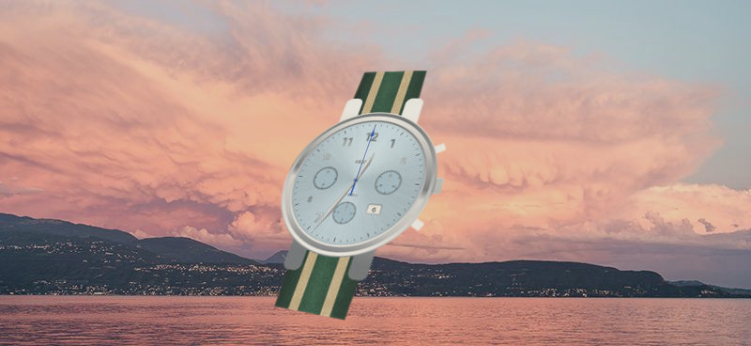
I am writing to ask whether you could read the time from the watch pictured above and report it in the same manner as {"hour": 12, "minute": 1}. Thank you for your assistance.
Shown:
{"hour": 12, "minute": 34}
